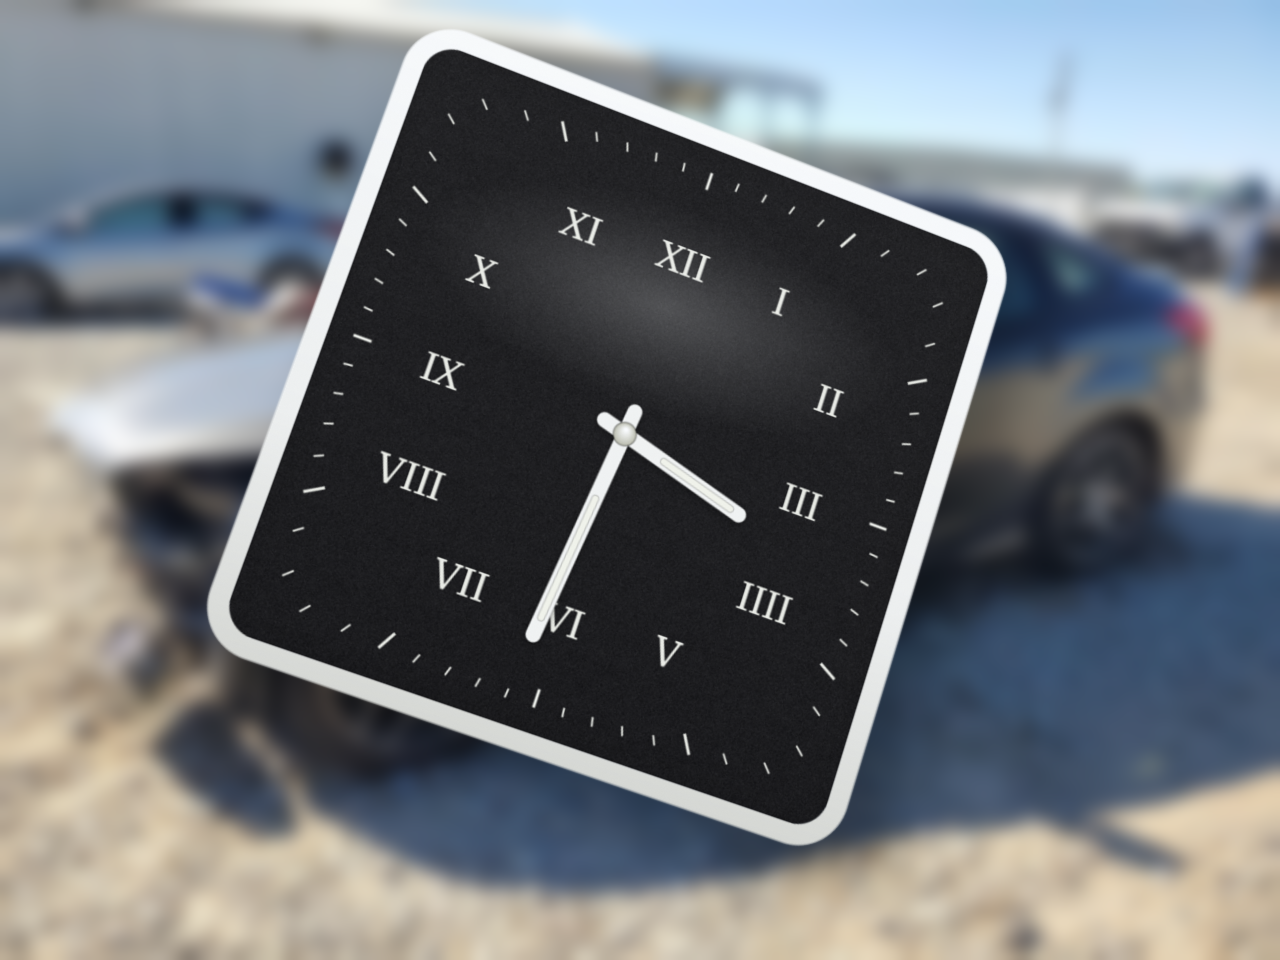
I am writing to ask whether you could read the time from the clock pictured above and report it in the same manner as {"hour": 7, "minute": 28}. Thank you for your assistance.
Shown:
{"hour": 3, "minute": 31}
